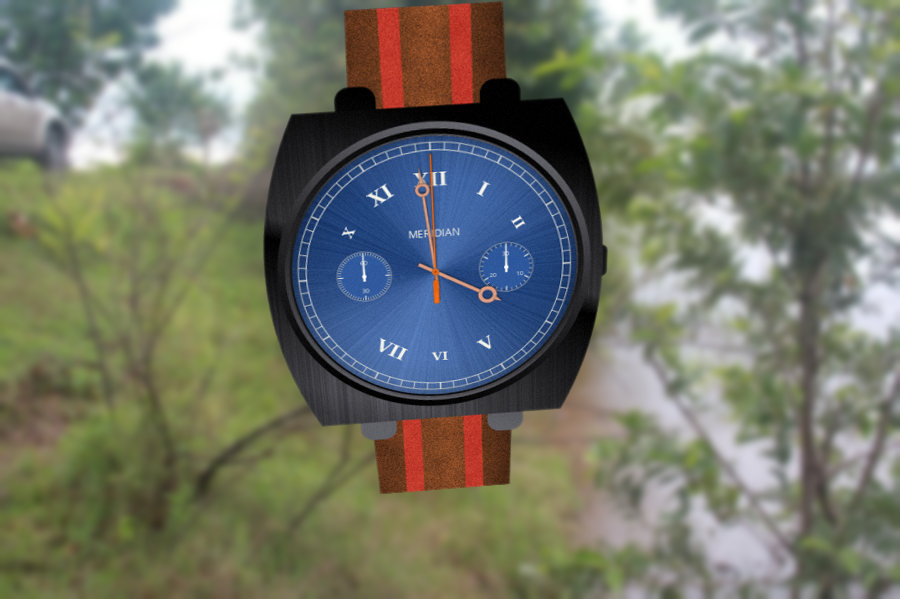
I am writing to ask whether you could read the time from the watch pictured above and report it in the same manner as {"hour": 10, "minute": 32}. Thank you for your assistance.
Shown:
{"hour": 3, "minute": 59}
